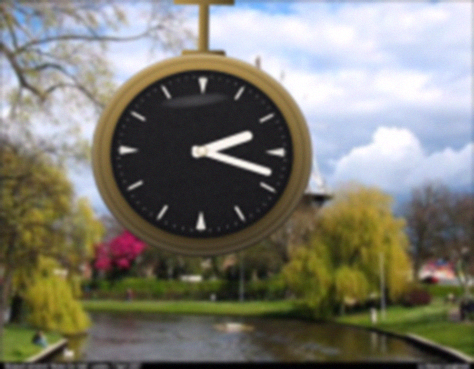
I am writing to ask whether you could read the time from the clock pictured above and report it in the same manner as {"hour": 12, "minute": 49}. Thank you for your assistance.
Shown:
{"hour": 2, "minute": 18}
